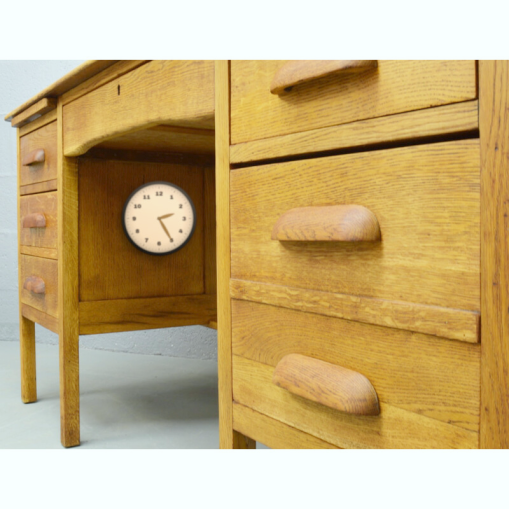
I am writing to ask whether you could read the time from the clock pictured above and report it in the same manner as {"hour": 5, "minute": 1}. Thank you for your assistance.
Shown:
{"hour": 2, "minute": 25}
